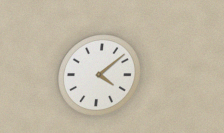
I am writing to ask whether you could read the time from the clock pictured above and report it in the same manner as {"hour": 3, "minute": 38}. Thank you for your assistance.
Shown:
{"hour": 4, "minute": 8}
